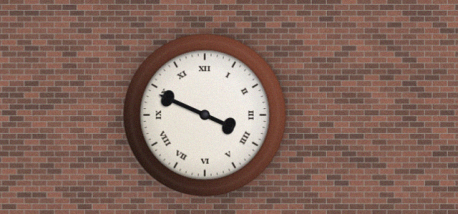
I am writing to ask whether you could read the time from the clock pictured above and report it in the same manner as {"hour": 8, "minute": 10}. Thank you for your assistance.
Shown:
{"hour": 3, "minute": 49}
